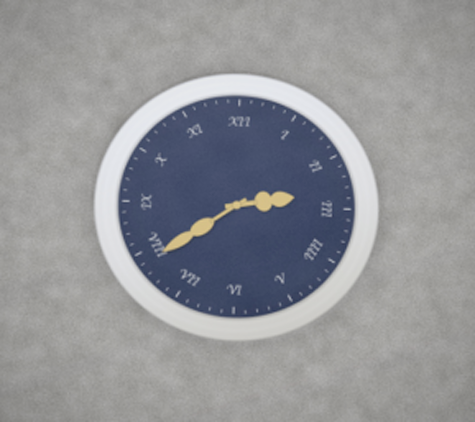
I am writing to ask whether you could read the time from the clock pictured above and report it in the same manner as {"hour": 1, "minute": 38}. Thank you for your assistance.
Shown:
{"hour": 2, "minute": 39}
